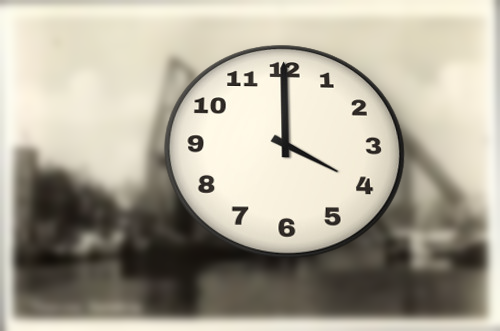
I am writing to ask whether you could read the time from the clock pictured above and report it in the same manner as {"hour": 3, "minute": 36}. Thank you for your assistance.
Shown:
{"hour": 4, "minute": 0}
